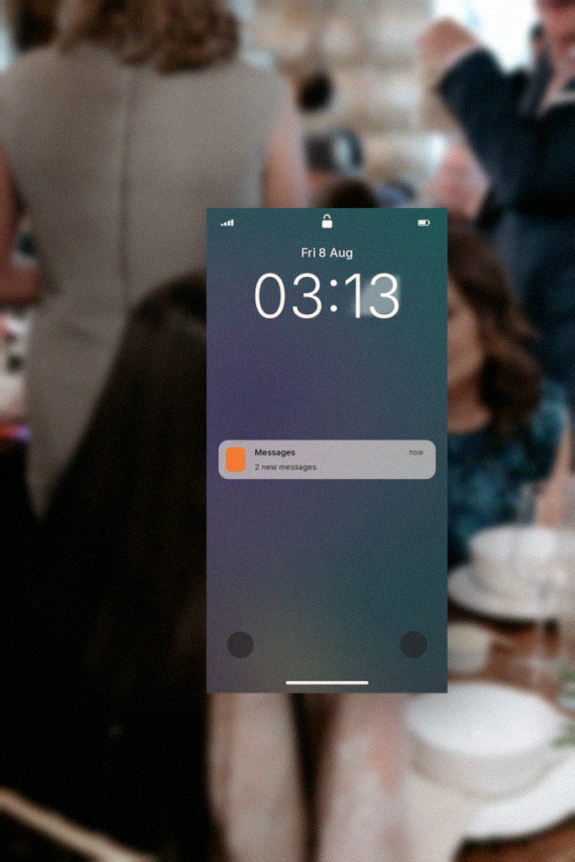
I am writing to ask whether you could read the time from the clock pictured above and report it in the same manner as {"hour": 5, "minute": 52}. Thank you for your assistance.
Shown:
{"hour": 3, "minute": 13}
